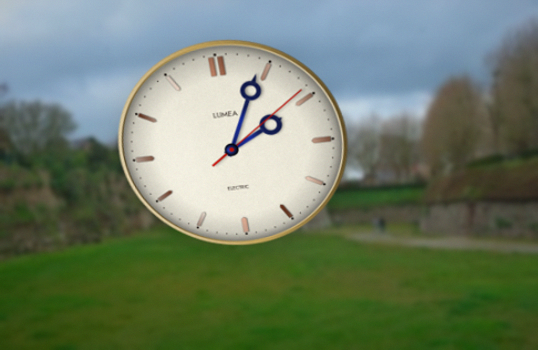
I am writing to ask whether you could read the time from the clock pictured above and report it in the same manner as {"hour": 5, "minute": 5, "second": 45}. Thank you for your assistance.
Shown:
{"hour": 2, "minute": 4, "second": 9}
